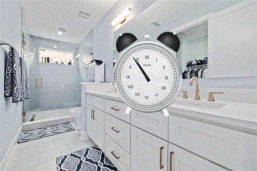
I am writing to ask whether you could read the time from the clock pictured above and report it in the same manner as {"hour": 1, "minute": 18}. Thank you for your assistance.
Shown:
{"hour": 10, "minute": 54}
